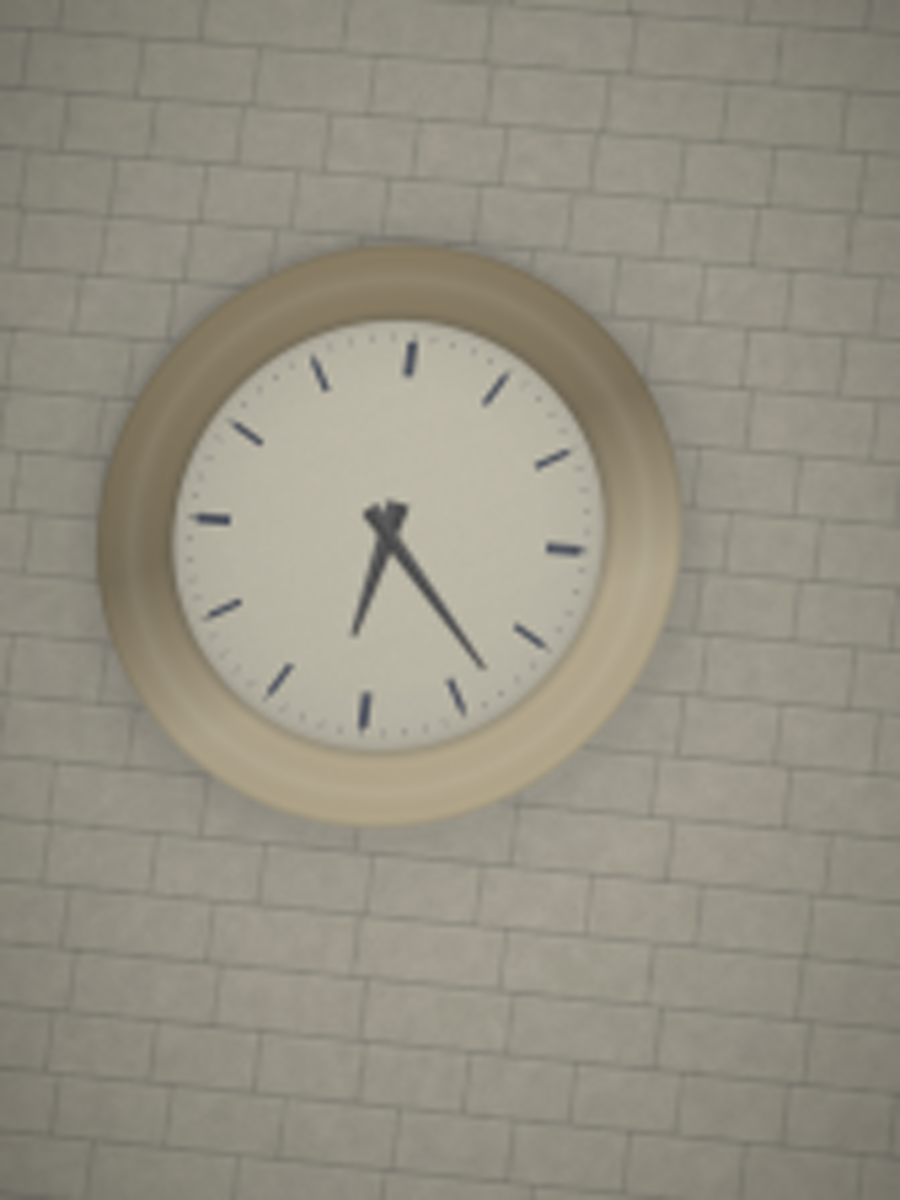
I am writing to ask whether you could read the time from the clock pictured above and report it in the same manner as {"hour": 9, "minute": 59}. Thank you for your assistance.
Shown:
{"hour": 6, "minute": 23}
